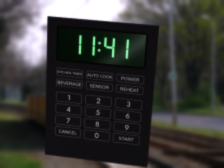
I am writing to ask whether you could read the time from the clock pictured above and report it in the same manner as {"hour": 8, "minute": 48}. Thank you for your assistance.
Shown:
{"hour": 11, "minute": 41}
